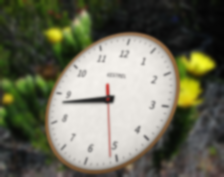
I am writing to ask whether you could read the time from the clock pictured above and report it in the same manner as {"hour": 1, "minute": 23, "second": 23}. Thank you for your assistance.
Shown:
{"hour": 8, "minute": 43, "second": 26}
